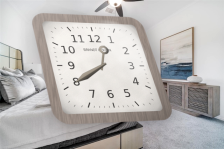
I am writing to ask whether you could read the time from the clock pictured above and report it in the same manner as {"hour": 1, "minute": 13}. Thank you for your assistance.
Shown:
{"hour": 12, "minute": 40}
